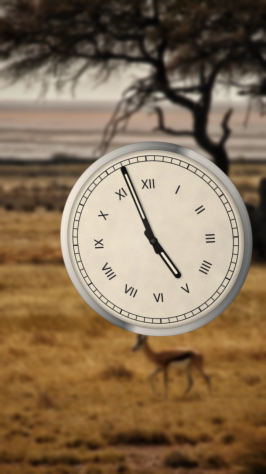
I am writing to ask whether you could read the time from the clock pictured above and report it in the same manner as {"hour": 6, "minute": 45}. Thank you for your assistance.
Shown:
{"hour": 4, "minute": 57}
